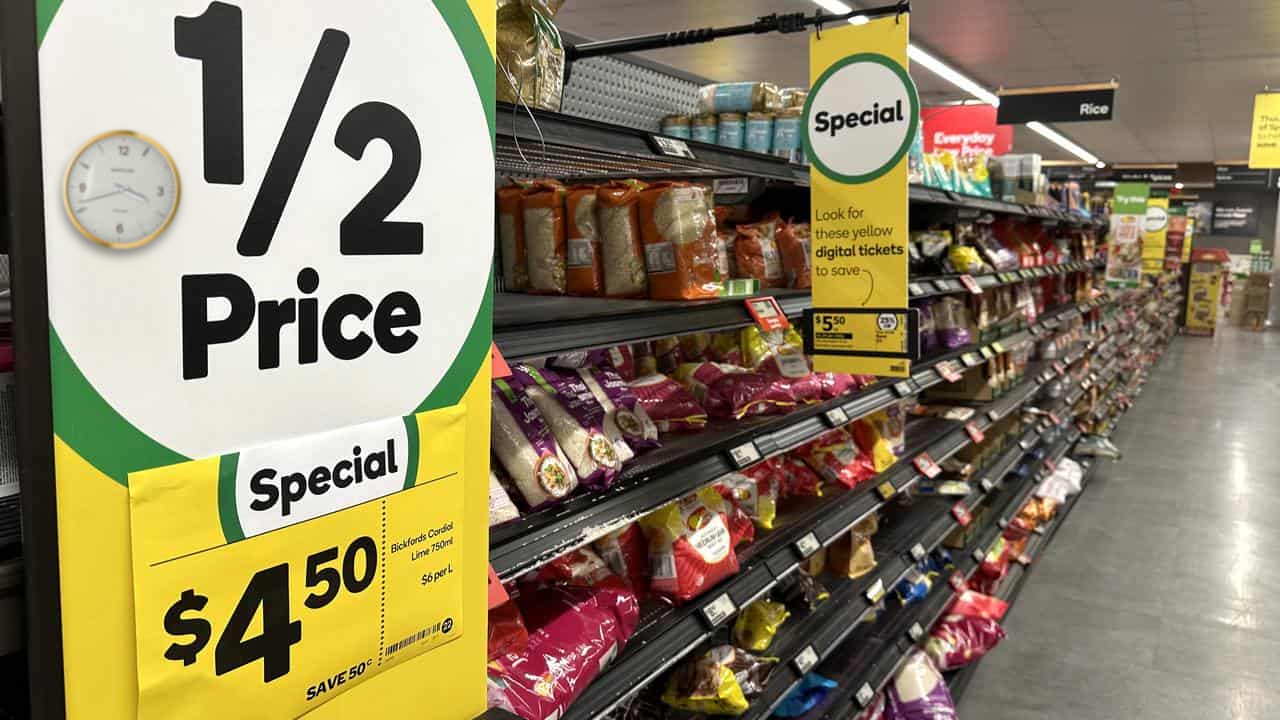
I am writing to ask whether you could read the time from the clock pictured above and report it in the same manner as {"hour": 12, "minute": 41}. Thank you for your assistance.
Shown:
{"hour": 3, "minute": 42}
